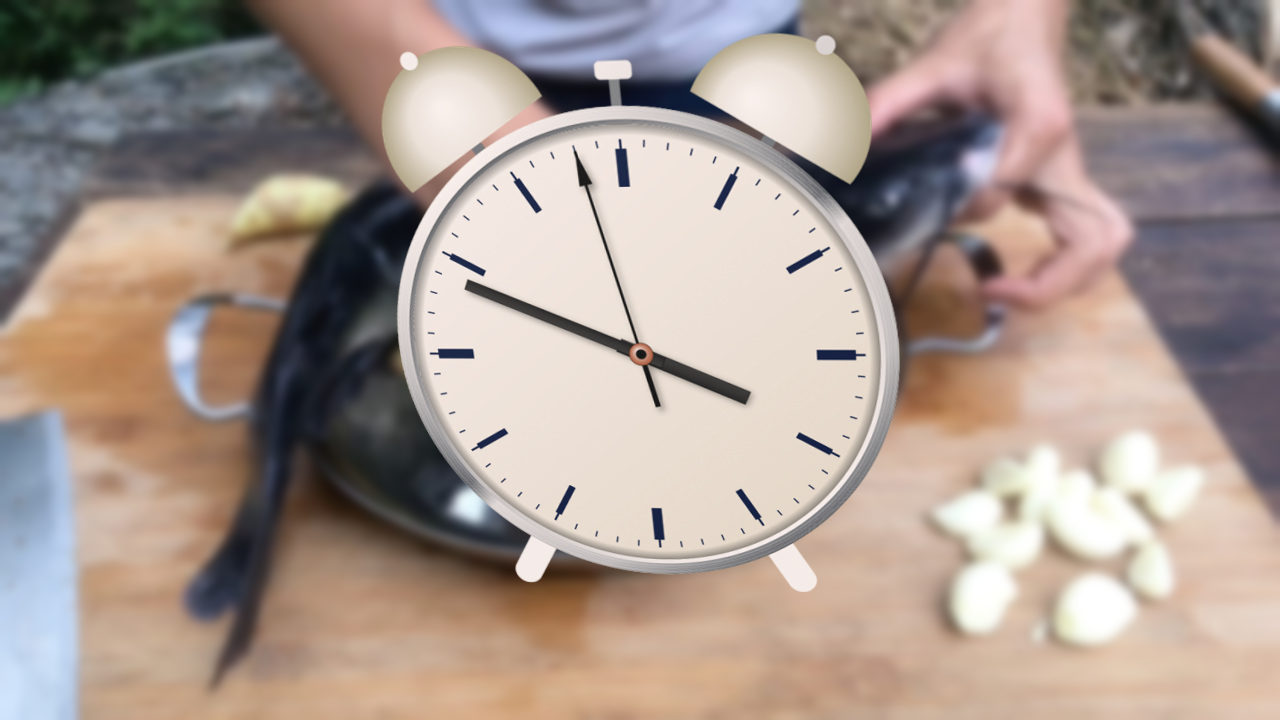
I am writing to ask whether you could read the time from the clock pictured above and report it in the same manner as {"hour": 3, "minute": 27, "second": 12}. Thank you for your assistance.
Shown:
{"hour": 3, "minute": 48, "second": 58}
